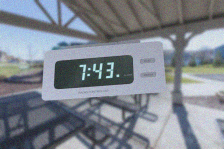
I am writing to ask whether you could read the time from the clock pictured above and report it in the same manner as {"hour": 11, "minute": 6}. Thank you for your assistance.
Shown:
{"hour": 7, "minute": 43}
